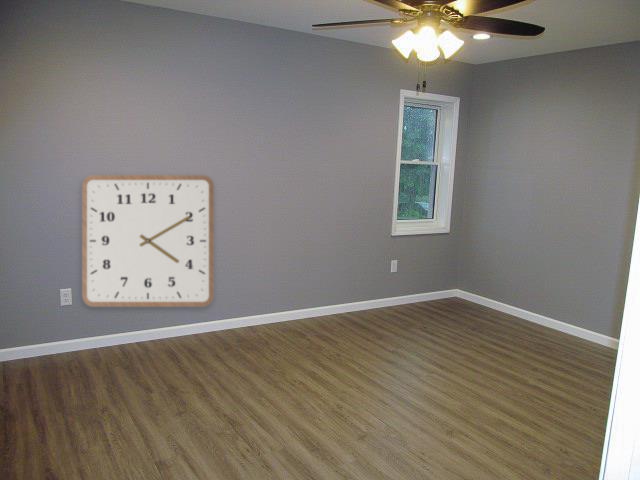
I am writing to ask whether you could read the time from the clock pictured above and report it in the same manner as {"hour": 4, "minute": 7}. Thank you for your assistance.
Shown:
{"hour": 4, "minute": 10}
